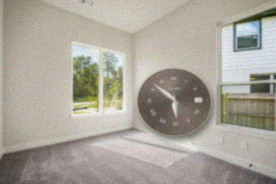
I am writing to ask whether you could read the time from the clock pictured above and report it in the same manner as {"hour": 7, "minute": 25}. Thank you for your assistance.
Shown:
{"hour": 5, "minute": 52}
